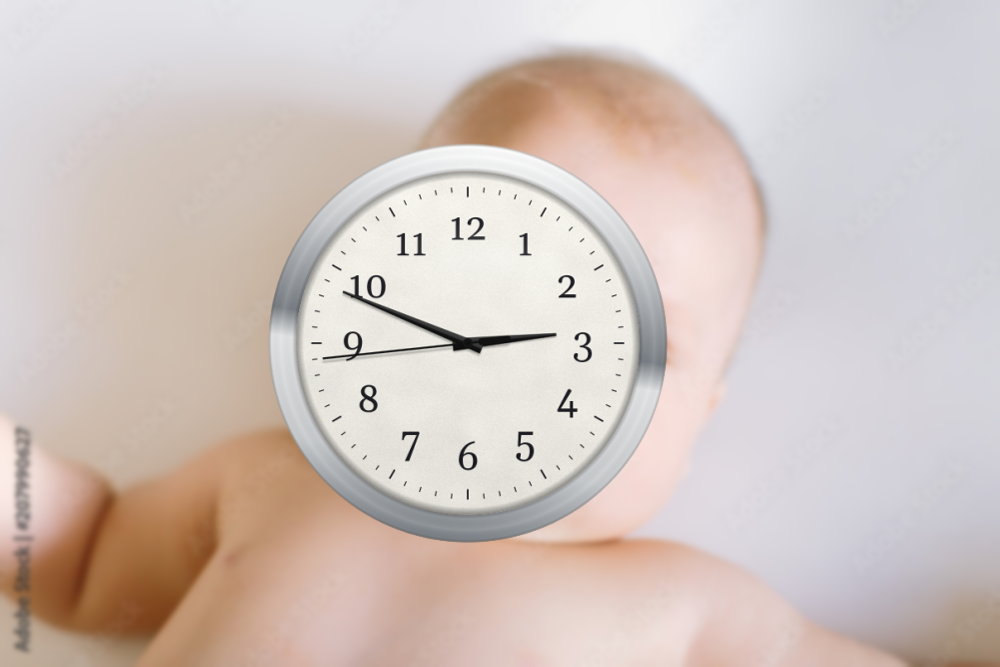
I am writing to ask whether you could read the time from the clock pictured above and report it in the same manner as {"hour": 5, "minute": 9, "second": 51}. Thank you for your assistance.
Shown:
{"hour": 2, "minute": 48, "second": 44}
